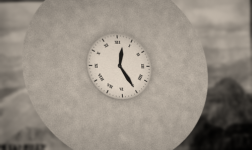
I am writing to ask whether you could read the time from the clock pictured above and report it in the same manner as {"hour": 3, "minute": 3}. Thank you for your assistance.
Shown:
{"hour": 12, "minute": 25}
